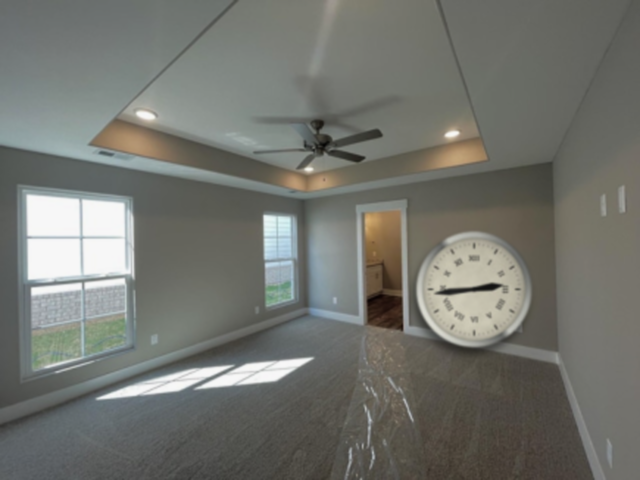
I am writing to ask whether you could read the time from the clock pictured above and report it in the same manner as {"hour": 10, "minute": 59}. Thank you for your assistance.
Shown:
{"hour": 2, "minute": 44}
